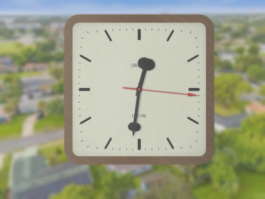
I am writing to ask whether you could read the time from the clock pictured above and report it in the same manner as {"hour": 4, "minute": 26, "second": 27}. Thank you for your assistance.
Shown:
{"hour": 12, "minute": 31, "second": 16}
